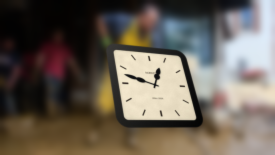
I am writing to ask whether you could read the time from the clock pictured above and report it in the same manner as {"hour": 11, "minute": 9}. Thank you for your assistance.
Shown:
{"hour": 12, "minute": 48}
